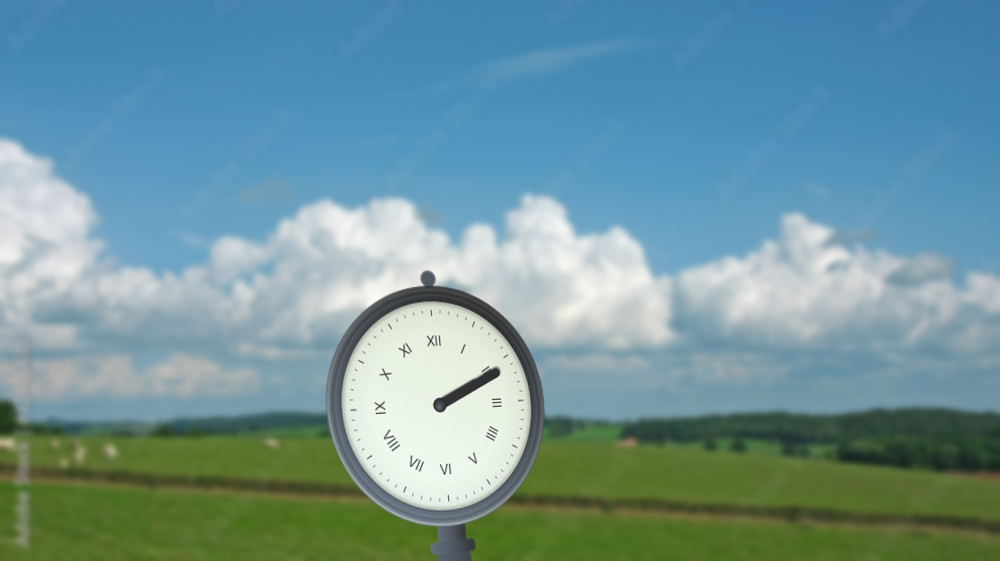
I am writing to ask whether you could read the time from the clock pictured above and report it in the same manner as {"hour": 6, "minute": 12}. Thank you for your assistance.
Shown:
{"hour": 2, "minute": 11}
